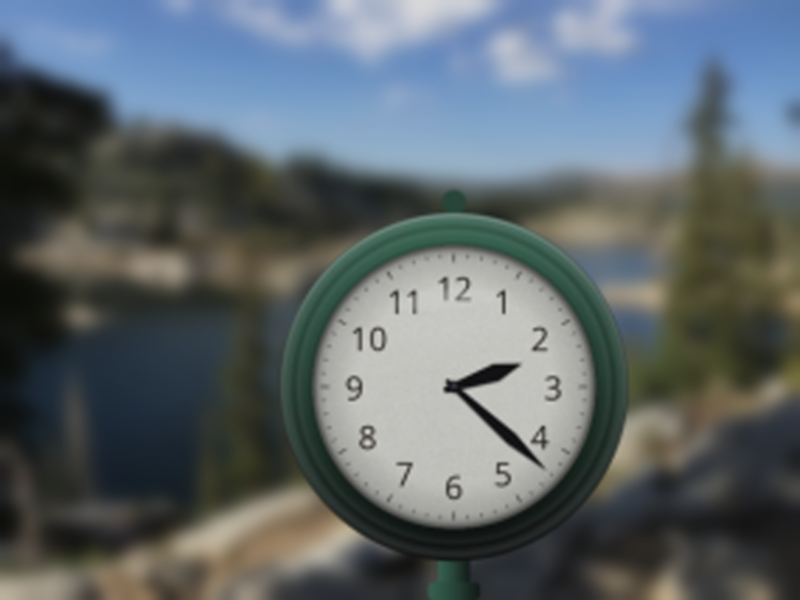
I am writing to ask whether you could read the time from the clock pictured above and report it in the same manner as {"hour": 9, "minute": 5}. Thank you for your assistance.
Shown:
{"hour": 2, "minute": 22}
